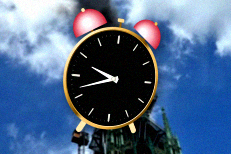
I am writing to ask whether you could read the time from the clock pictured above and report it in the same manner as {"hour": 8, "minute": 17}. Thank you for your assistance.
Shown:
{"hour": 9, "minute": 42}
